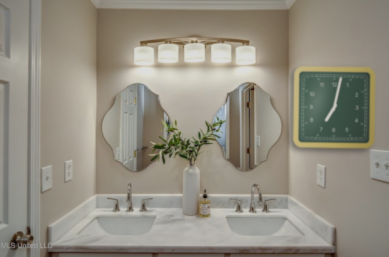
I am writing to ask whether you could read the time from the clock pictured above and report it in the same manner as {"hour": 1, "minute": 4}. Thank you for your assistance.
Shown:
{"hour": 7, "minute": 2}
